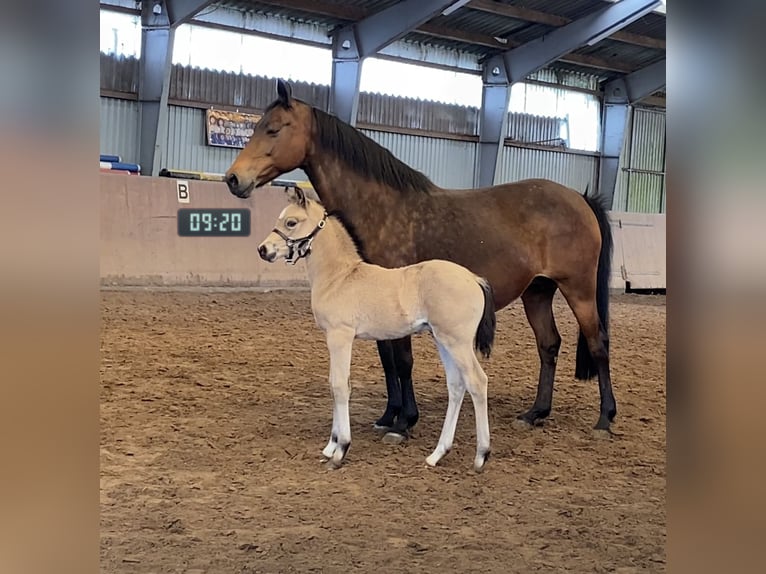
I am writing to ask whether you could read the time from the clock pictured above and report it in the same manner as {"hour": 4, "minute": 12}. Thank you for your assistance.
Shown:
{"hour": 9, "minute": 20}
